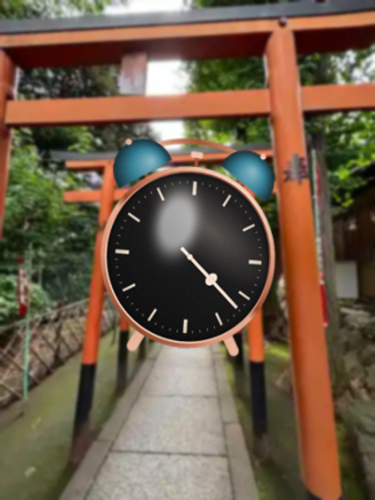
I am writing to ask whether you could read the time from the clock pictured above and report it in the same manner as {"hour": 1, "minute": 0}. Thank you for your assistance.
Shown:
{"hour": 4, "minute": 22}
